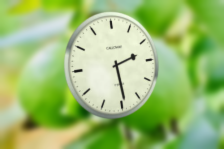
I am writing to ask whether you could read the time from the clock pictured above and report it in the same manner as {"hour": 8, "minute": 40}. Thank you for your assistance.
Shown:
{"hour": 2, "minute": 29}
